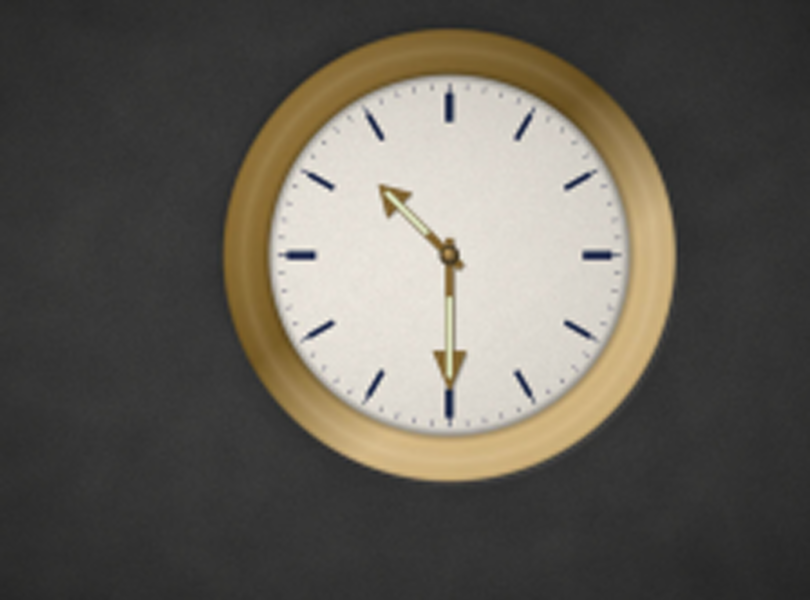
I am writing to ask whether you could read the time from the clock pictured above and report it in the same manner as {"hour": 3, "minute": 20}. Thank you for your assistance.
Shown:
{"hour": 10, "minute": 30}
